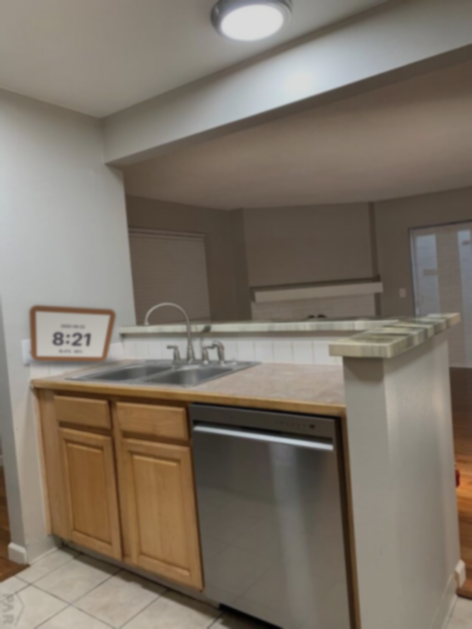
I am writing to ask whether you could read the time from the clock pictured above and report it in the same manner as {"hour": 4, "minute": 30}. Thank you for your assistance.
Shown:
{"hour": 8, "minute": 21}
